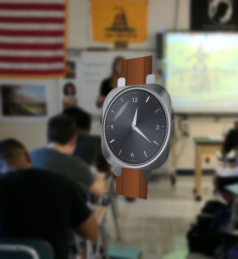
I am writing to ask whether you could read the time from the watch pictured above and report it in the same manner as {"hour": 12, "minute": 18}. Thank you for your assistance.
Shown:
{"hour": 12, "minute": 21}
